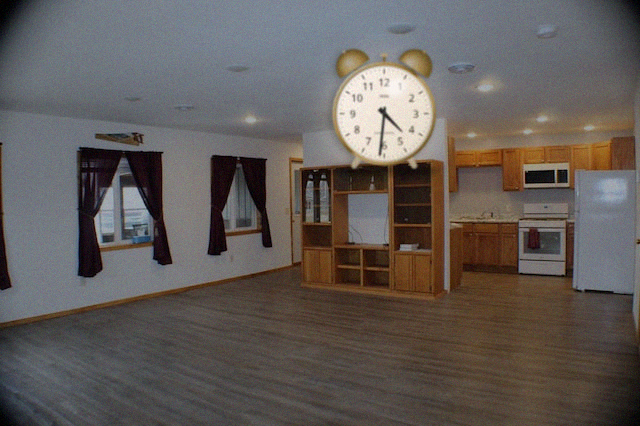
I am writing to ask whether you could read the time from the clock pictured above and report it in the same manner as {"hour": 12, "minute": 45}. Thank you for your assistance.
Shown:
{"hour": 4, "minute": 31}
